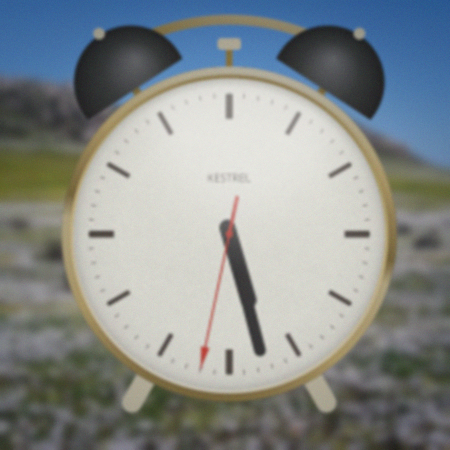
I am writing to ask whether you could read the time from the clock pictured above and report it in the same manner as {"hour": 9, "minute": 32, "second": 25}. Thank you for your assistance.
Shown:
{"hour": 5, "minute": 27, "second": 32}
